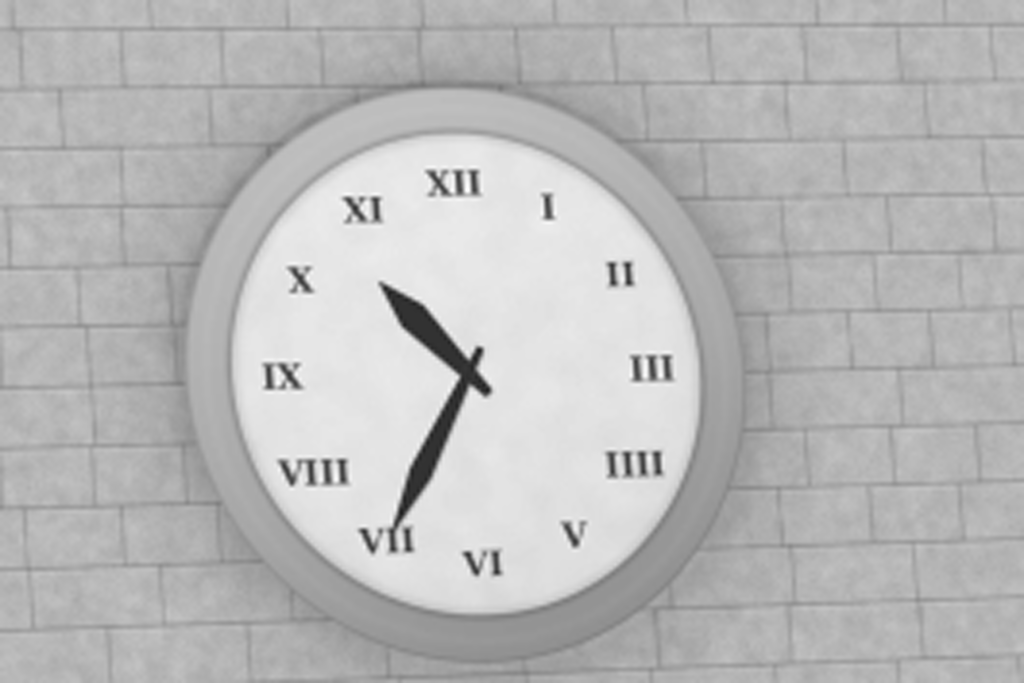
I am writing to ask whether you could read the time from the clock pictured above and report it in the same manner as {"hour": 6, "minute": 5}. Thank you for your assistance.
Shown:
{"hour": 10, "minute": 35}
